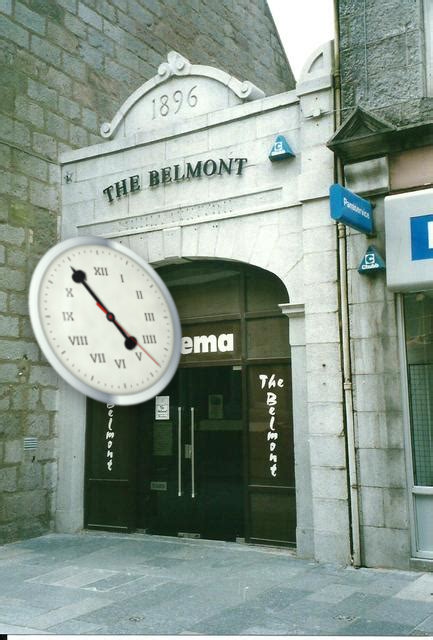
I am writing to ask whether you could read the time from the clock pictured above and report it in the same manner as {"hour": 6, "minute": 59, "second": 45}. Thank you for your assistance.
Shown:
{"hour": 4, "minute": 54, "second": 23}
